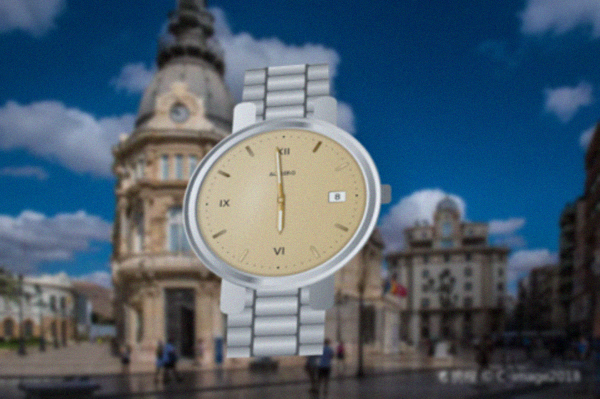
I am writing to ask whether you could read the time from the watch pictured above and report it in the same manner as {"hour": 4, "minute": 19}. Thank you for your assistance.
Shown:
{"hour": 5, "minute": 59}
